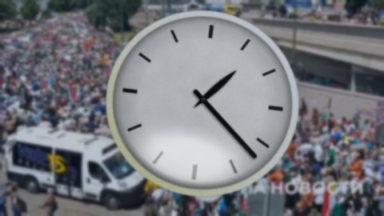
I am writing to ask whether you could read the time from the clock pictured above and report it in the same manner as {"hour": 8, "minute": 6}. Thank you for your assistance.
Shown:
{"hour": 1, "minute": 22}
